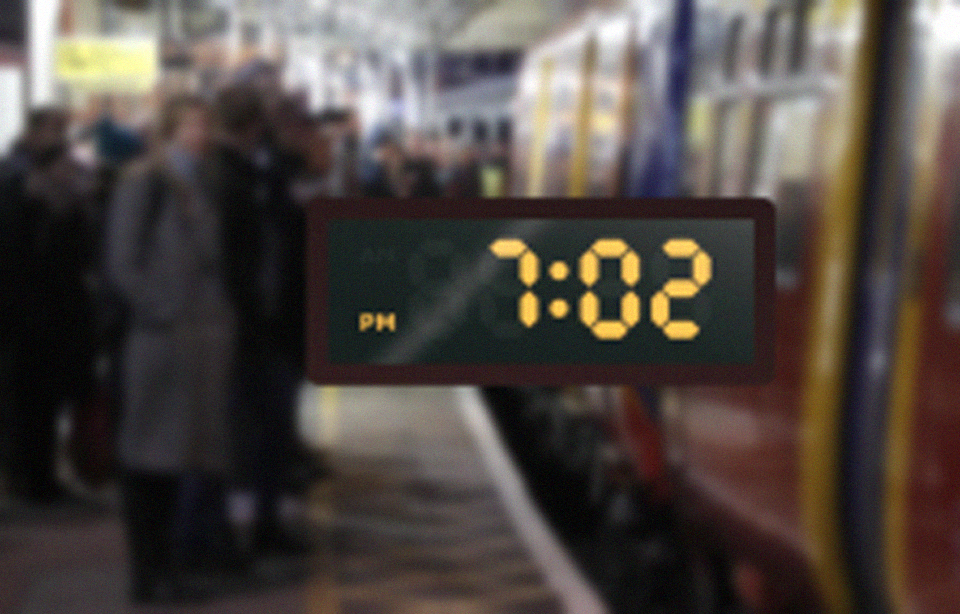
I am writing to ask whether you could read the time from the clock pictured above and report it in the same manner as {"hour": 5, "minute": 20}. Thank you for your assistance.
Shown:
{"hour": 7, "minute": 2}
